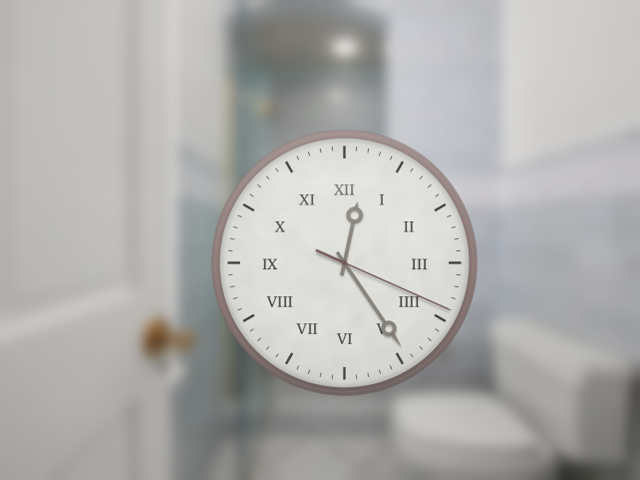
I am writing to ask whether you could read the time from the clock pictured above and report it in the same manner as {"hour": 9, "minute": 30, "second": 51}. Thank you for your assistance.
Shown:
{"hour": 12, "minute": 24, "second": 19}
